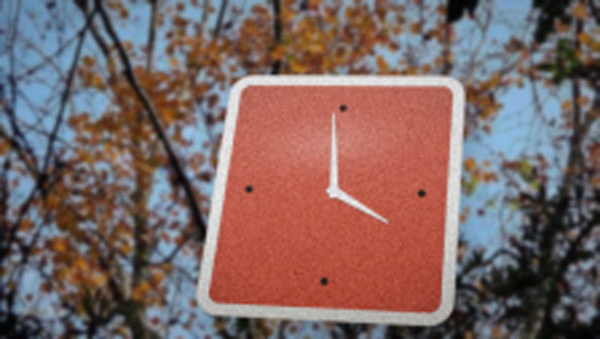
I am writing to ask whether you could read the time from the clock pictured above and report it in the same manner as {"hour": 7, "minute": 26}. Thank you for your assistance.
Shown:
{"hour": 3, "minute": 59}
